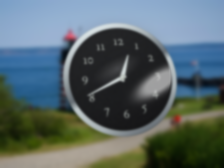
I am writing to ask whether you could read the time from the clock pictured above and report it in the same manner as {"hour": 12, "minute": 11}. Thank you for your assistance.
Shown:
{"hour": 12, "minute": 41}
